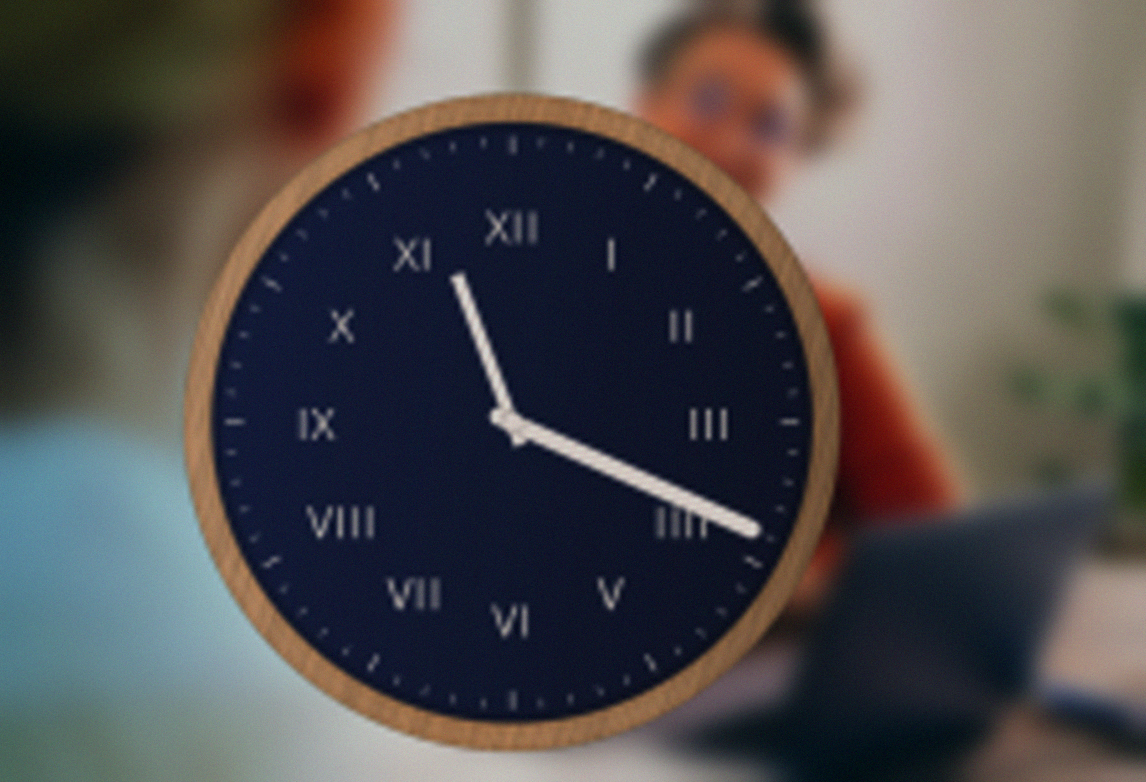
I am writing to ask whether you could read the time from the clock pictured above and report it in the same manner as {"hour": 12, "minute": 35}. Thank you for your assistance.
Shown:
{"hour": 11, "minute": 19}
